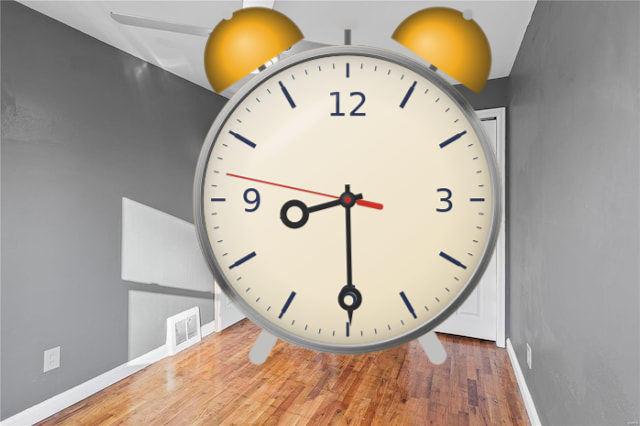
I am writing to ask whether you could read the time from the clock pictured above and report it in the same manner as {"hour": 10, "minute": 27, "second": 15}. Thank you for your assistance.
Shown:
{"hour": 8, "minute": 29, "second": 47}
